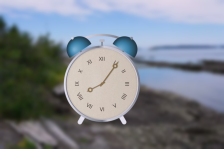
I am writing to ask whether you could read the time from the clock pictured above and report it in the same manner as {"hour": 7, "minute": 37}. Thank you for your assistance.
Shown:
{"hour": 8, "minute": 6}
